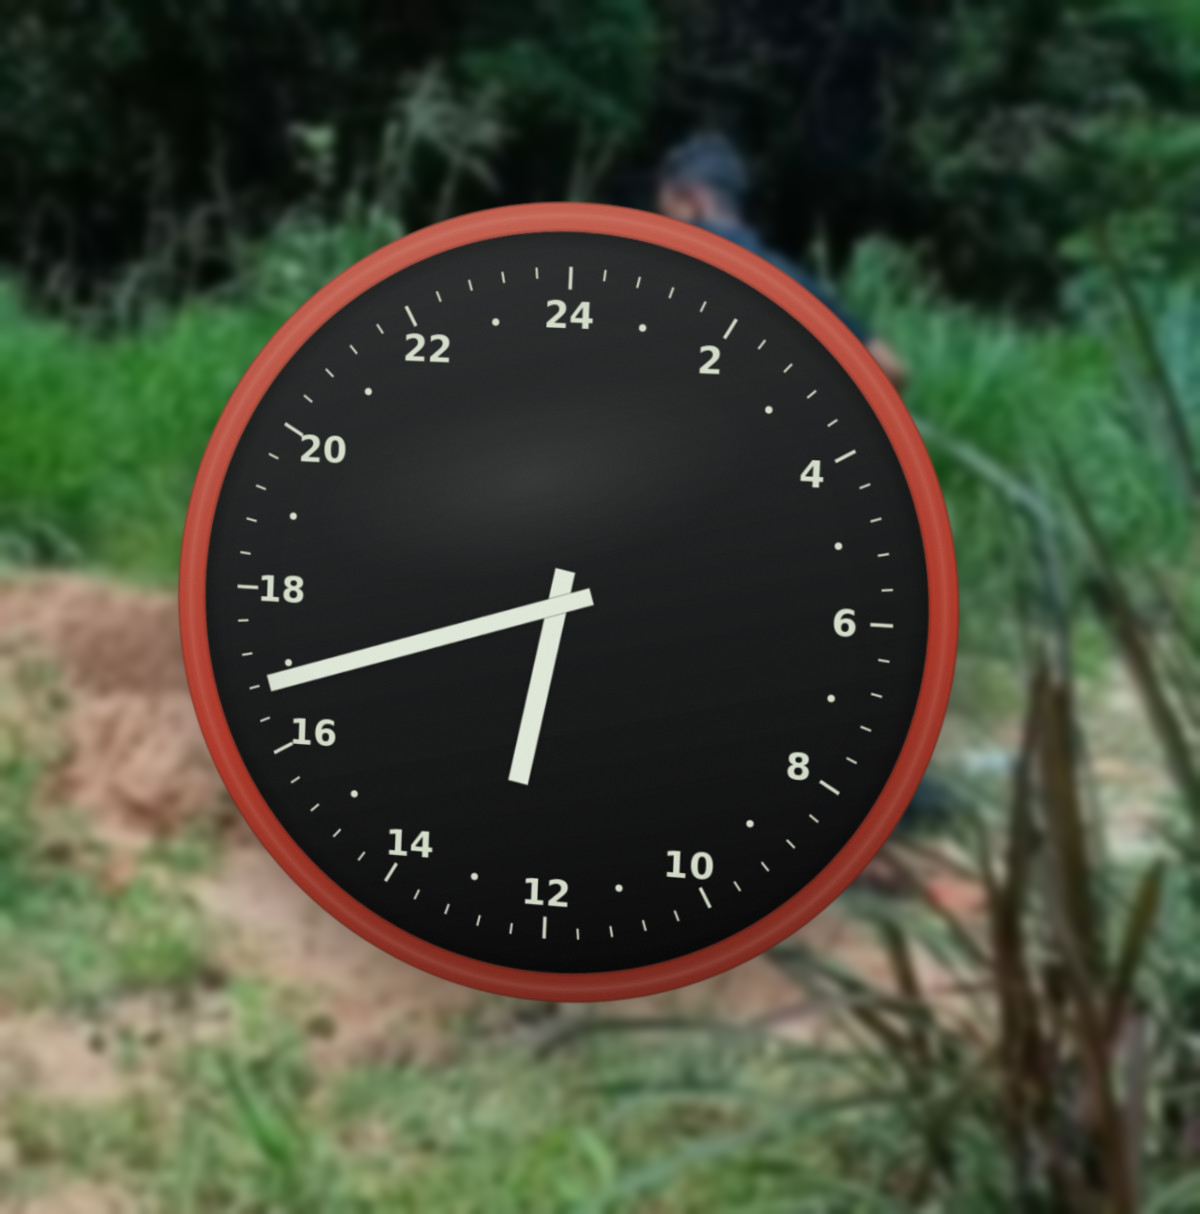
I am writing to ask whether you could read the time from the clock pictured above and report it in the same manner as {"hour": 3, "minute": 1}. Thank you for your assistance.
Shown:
{"hour": 12, "minute": 42}
